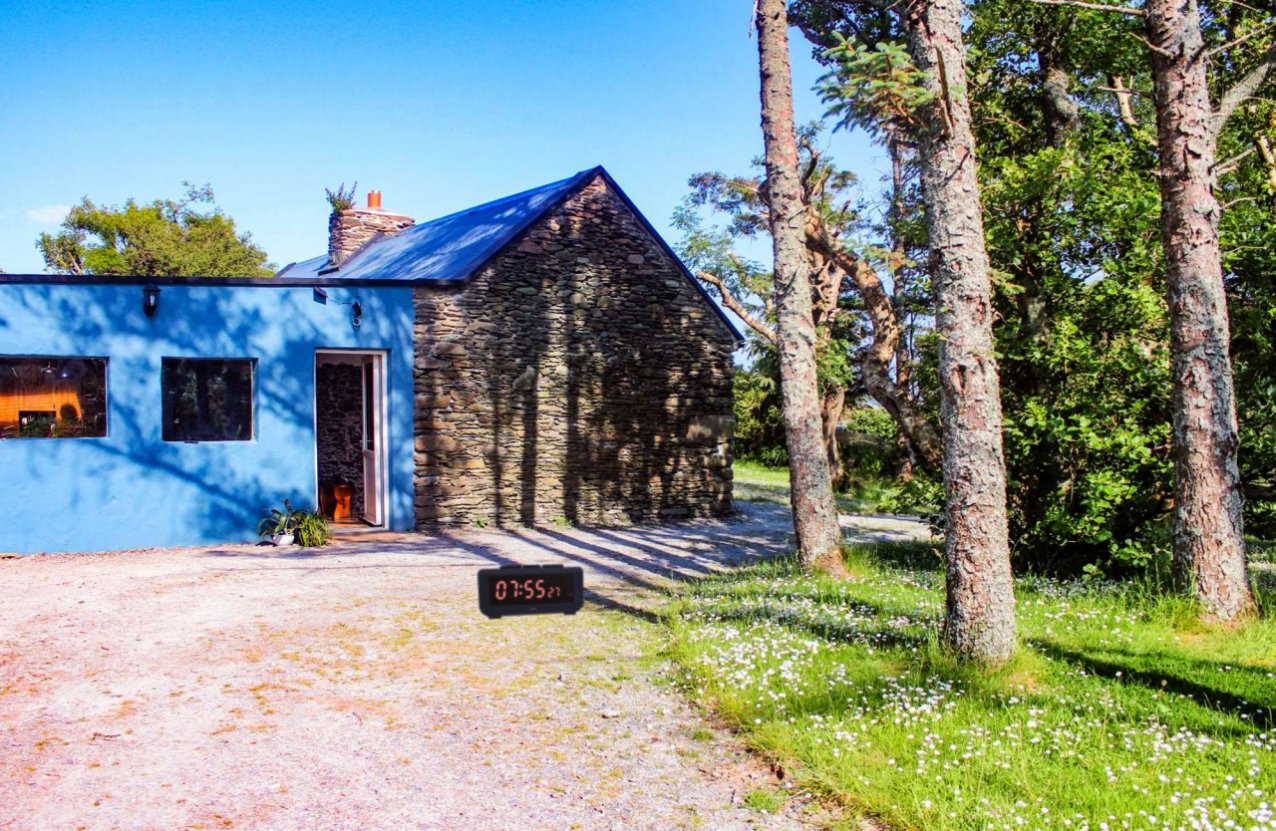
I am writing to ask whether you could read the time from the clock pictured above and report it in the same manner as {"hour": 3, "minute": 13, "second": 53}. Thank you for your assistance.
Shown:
{"hour": 7, "minute": 55, "second": 27}
